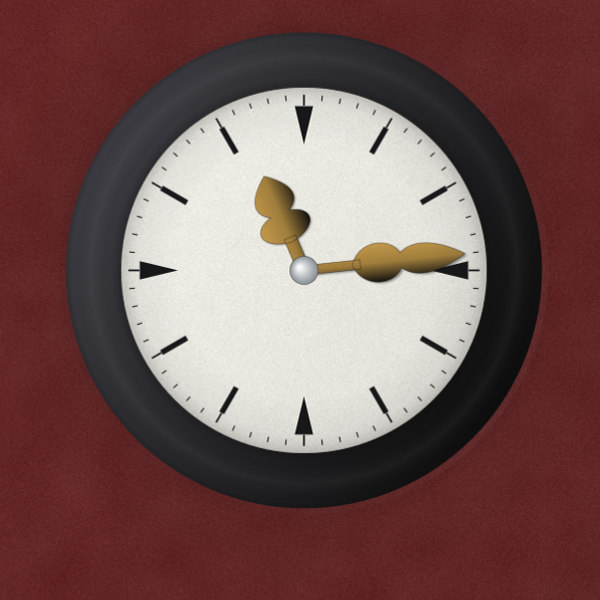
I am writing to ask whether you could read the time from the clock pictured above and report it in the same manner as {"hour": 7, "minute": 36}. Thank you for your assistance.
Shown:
{"hour": 11, "minute": 14}
